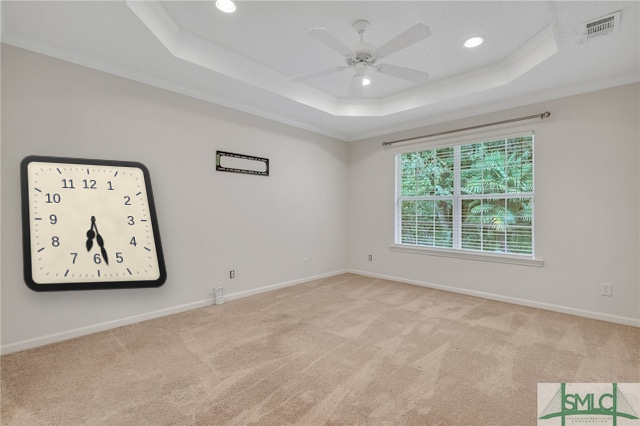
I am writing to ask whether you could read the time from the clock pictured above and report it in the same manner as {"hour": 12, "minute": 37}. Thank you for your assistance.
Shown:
{"hour": 6, "minute": 28}
